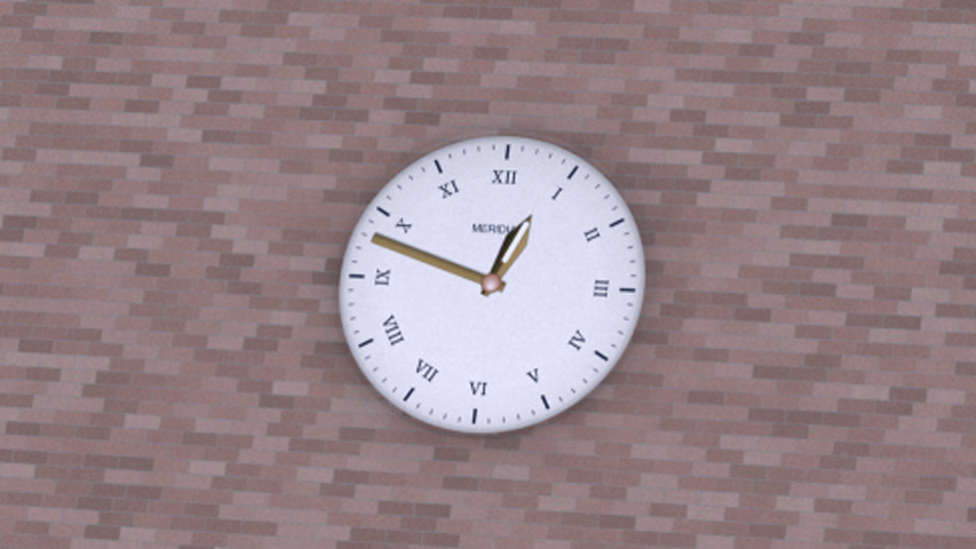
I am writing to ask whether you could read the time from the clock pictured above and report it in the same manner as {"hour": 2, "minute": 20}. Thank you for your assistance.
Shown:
{"hour": 12, "minute": 48}
